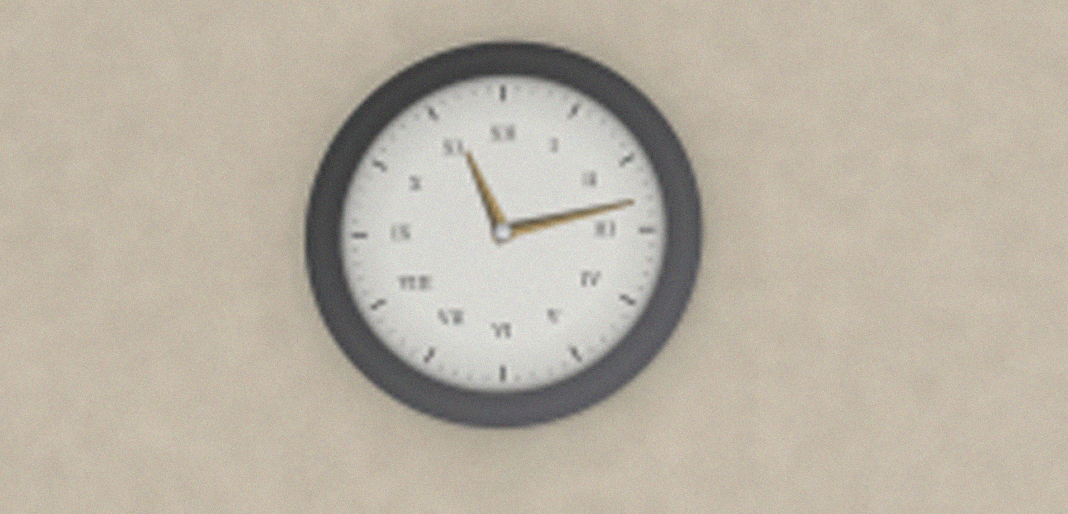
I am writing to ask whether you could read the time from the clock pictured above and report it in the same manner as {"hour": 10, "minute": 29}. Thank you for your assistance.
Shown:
{"hour": 11, "minute": 13}
